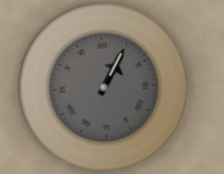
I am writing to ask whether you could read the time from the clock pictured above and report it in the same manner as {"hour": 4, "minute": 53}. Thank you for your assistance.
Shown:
{"hour": 1, "minute": 5}
